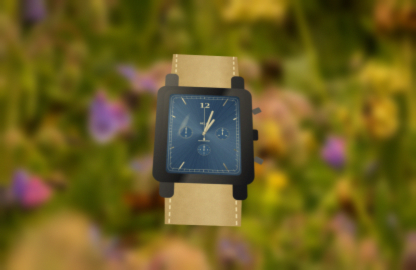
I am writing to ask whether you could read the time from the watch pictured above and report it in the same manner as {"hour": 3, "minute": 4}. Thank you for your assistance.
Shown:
{"hour": 1, "minute": 3}
